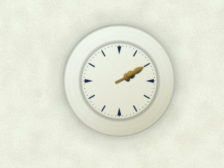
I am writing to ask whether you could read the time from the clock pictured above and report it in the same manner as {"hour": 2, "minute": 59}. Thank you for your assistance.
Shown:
{"hour": 2, "minute": 10}
